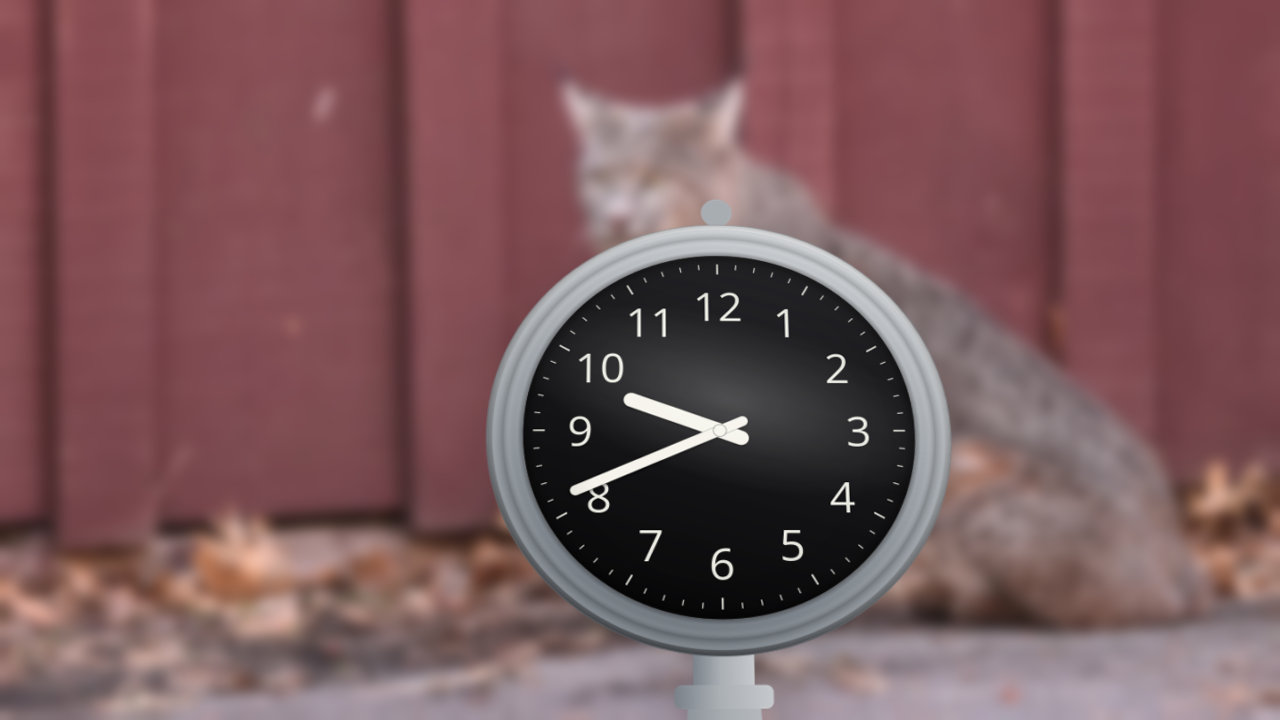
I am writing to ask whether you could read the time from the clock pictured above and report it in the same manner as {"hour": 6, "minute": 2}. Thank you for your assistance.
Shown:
{"hour": 9, "minute": 41}
